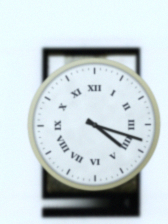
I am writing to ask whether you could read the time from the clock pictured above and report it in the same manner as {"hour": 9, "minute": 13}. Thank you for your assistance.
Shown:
{"hour": 4, "minute": 18}
